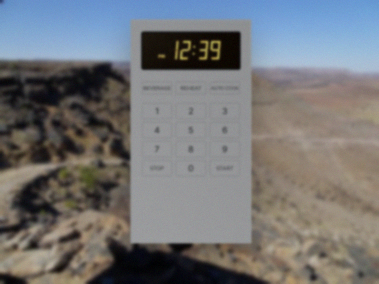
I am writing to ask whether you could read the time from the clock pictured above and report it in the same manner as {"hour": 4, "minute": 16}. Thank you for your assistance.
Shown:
{"hour": 12, "minute": 39}
